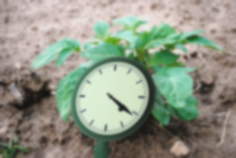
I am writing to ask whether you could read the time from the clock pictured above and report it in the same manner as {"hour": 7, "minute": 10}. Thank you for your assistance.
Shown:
{"hour": 4, "minute": 21}
